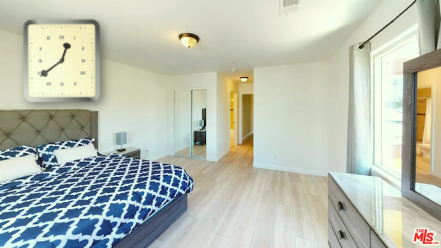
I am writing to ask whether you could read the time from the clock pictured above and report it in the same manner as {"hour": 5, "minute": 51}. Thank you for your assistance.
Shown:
{"hour": 12, "minute": 39}
